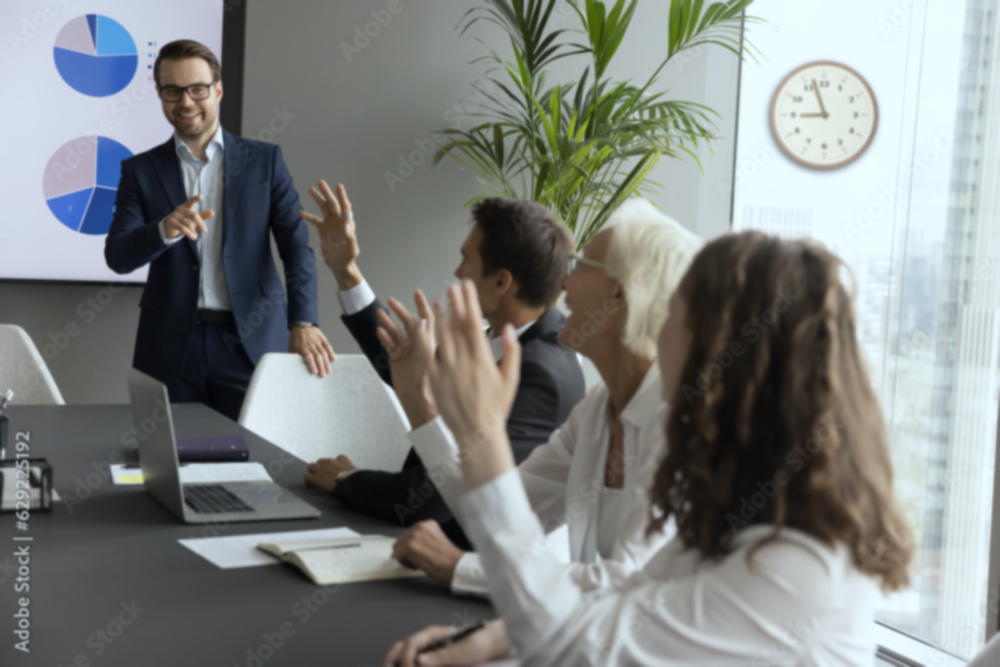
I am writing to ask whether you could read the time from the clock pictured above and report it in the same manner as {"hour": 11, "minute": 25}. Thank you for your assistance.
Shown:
{"hour": 8, "minute": 57}
